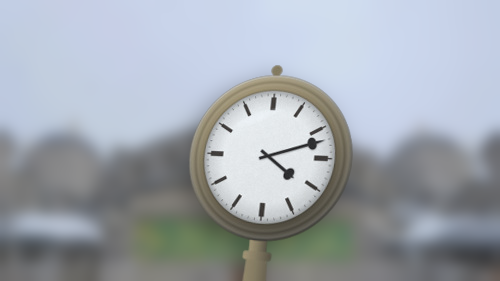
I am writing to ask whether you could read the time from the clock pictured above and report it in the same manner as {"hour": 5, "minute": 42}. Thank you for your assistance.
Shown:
{"hour": 4, "minute": 12}
